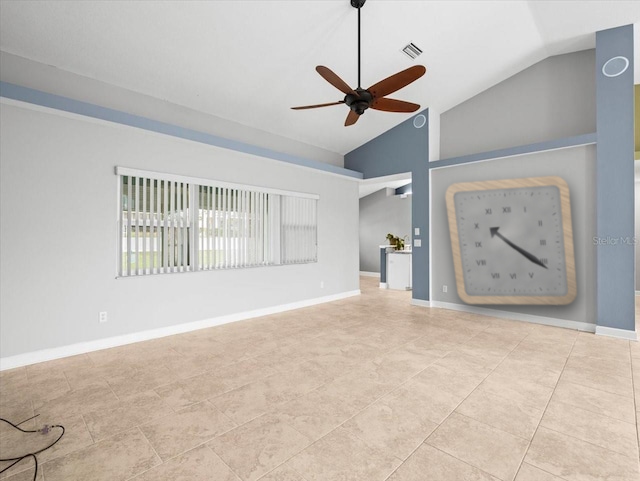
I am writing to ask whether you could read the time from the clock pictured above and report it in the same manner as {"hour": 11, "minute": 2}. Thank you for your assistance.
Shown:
{"hour": 10, "minute": 21}
